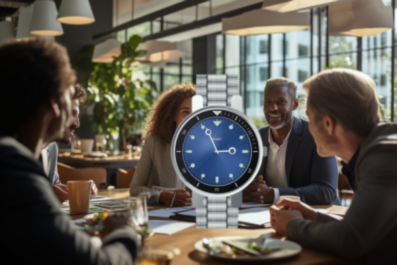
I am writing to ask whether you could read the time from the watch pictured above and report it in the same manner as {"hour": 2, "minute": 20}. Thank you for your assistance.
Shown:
{"hour": 2, "minute": 56}
